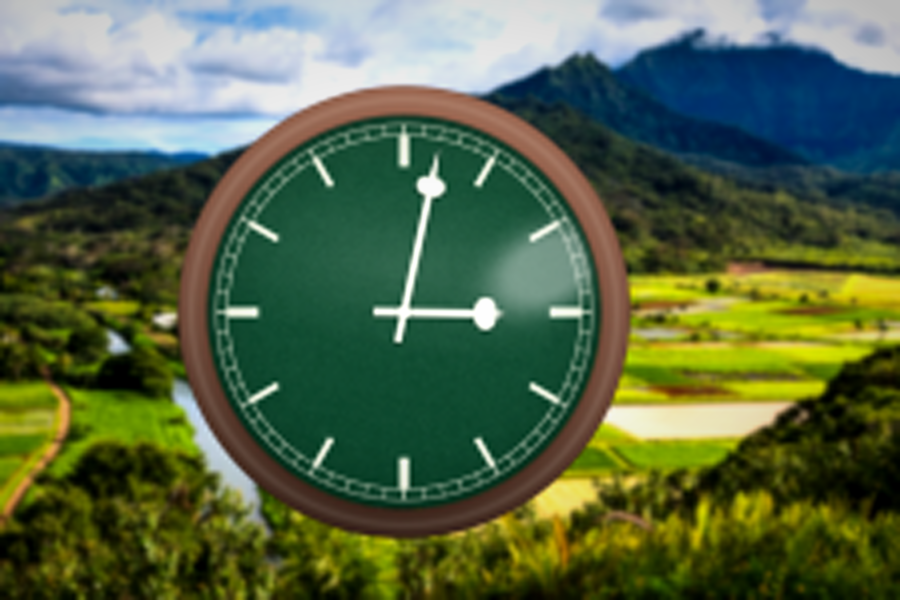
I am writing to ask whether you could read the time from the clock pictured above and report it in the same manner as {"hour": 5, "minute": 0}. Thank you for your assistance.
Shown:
{"hour": 3, "minute": 2}
